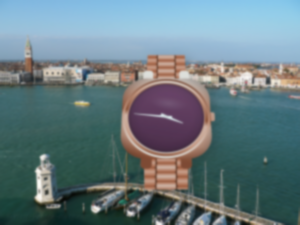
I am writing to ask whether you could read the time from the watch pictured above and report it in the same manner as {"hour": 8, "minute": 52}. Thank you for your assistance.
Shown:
{"hour": 3, "minute": 46}
